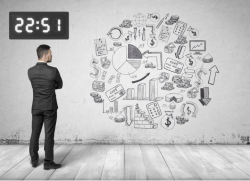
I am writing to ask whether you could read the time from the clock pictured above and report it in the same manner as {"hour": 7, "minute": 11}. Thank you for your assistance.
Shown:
{"hour": 22, "minute": 51}
